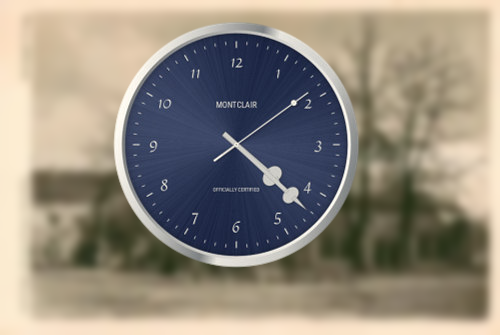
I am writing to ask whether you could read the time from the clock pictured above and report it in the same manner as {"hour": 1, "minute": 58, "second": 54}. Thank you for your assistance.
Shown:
{"hour": 4, "minute": 22, "second": 9}
